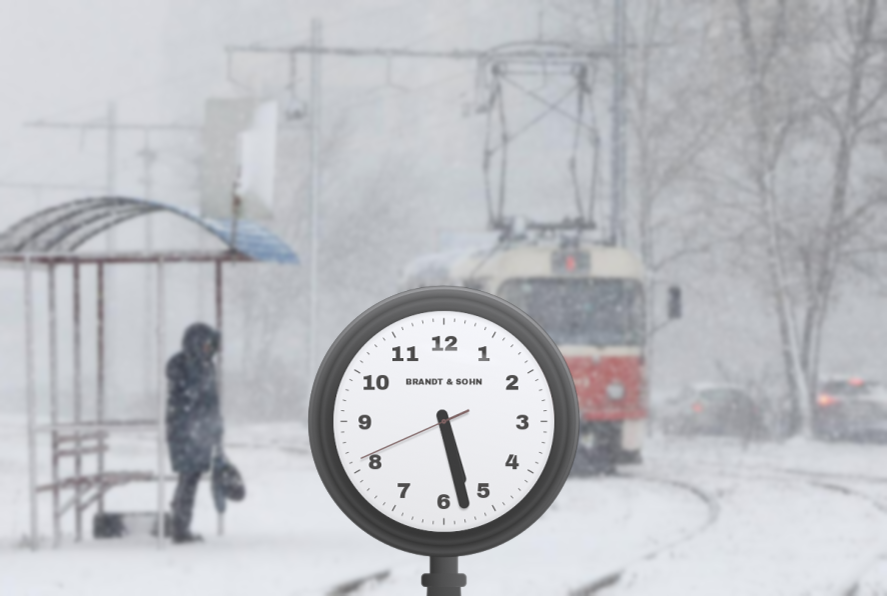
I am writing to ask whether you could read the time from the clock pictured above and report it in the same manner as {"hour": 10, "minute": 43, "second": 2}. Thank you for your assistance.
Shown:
{"hour": 5, "minute": 27, "second": 41}
